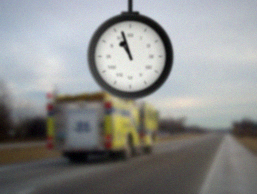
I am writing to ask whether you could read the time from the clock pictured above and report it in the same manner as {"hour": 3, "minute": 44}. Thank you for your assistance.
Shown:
{"hour": 10, "minute": 57}
